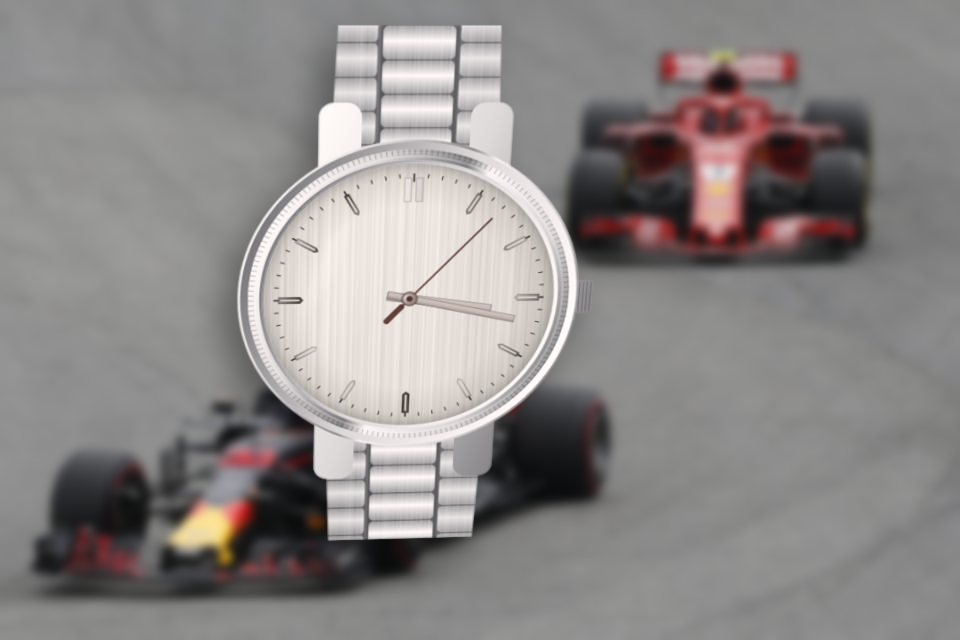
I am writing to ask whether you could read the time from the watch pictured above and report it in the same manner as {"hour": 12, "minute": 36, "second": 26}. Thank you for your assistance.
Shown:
{"hour": 3, "minute": 17, "second": 7}
